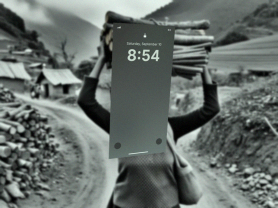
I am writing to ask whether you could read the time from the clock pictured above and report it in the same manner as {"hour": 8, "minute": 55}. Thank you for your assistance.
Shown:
{"hour": 8, "minute": 54}
